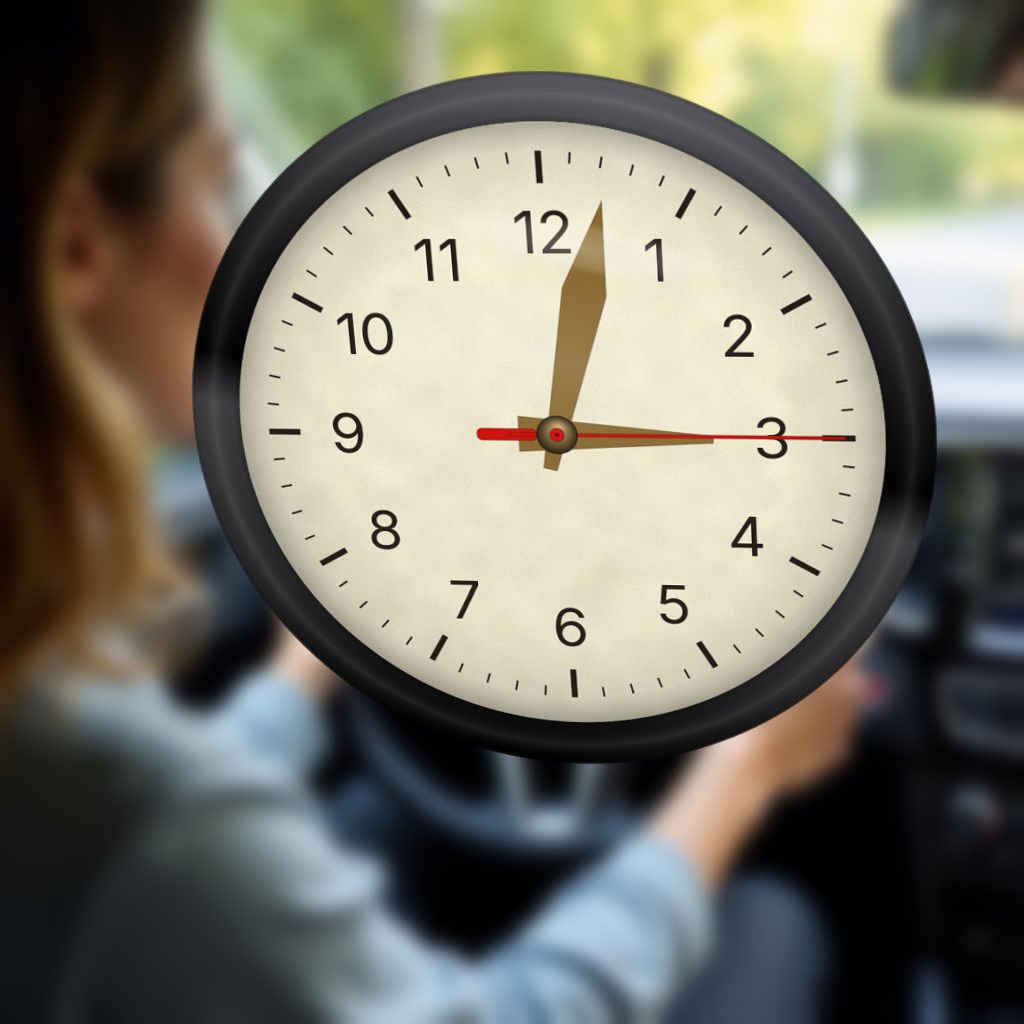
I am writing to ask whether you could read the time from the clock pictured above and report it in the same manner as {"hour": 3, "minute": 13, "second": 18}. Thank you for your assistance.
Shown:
{"hour": 3, "minute": 2, "second": 15}
